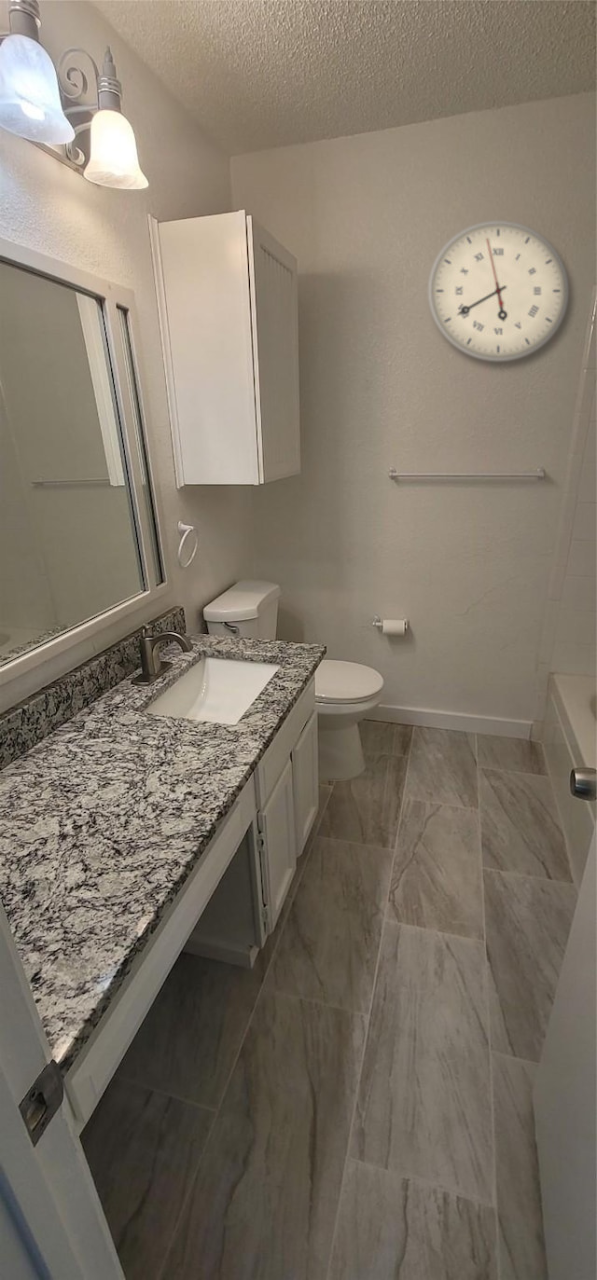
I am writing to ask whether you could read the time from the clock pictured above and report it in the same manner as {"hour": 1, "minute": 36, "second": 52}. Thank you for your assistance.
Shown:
{"hour": 5, "minute": 39, "second": 58}
